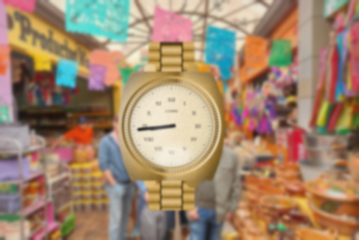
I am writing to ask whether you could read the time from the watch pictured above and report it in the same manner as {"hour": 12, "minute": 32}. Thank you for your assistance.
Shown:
{"hour": 8, "minute": 44}
